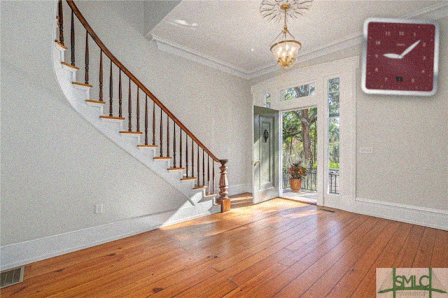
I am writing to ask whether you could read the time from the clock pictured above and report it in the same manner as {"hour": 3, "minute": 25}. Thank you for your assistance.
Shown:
{"hour": 9, "minute": 8}
